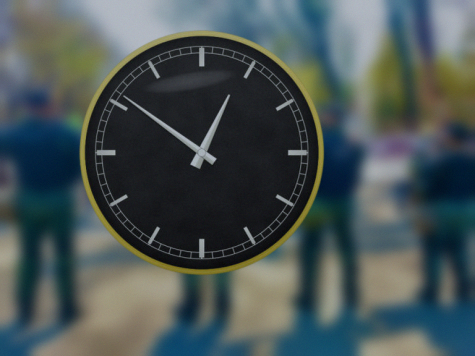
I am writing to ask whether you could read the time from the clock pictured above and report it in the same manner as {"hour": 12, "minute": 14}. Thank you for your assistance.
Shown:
{"hour": 12, "minute": 51}
